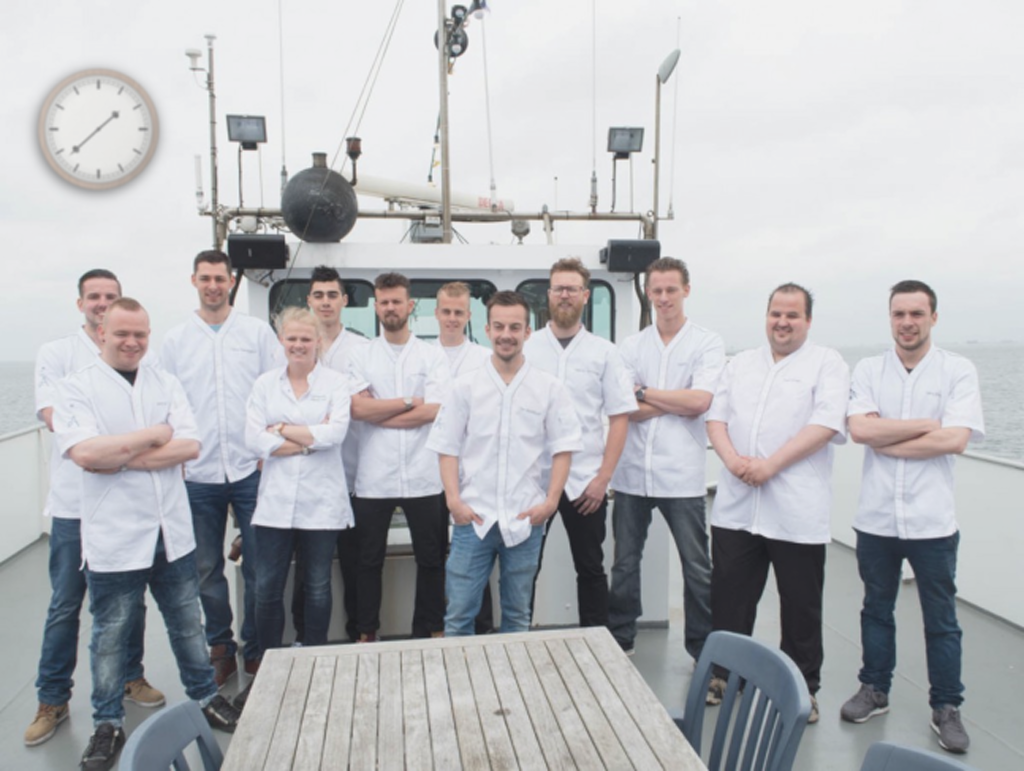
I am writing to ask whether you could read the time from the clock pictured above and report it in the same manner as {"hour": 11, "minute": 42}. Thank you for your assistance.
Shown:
{"hour": 1, "minute": 38}
